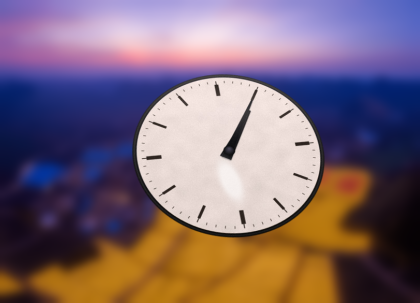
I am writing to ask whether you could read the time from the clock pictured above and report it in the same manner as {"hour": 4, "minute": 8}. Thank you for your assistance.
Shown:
{"hour": 1, "minute": 5}
